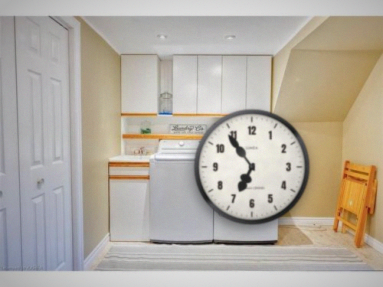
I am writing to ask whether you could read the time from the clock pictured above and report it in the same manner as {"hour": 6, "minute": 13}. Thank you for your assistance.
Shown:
{"hour": 6, "minute": 54}
